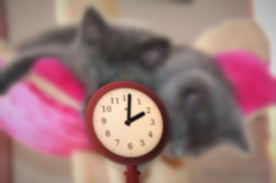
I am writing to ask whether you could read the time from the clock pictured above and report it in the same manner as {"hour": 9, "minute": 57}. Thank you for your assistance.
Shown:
{"hour": 2, "minute": 1}
